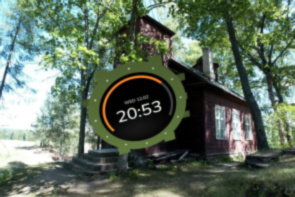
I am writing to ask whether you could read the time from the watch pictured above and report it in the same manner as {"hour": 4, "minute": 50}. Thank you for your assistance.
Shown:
{"hour": 20, "minute": 53}
